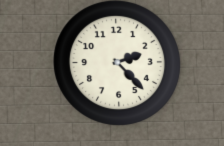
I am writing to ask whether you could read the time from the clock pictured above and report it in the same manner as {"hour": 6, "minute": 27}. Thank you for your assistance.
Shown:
{"hour": 2, "minute": 23}
